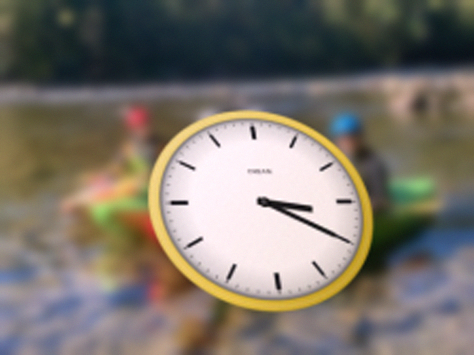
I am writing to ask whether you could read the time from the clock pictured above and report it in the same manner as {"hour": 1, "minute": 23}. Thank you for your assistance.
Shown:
{"hour": 3, "minute": 20}
